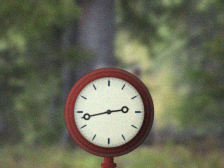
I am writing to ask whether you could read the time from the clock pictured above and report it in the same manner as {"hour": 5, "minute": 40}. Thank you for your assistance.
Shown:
{"hour": 2, "minute": 43}
